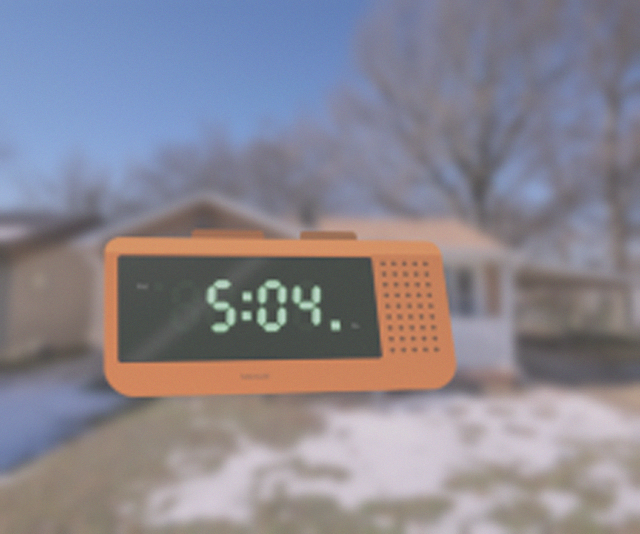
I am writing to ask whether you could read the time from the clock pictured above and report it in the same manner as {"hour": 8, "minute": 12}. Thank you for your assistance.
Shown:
{"hour": 5, "minute": 4}
